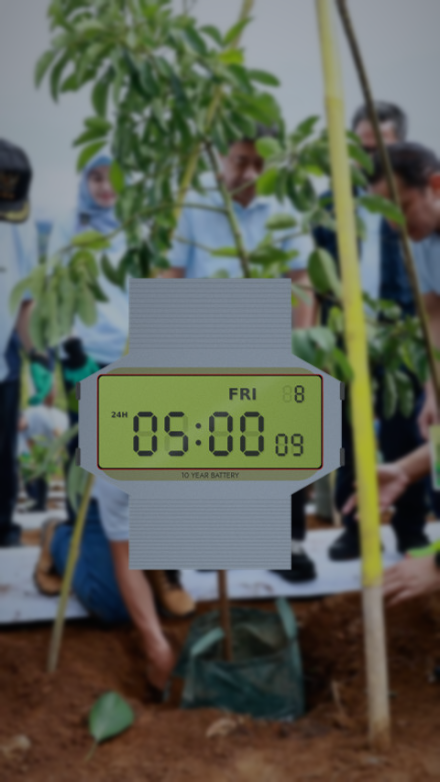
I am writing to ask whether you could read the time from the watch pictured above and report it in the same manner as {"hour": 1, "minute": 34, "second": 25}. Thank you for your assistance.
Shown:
{"hour": 5, "minute": 0, "second": 9}
